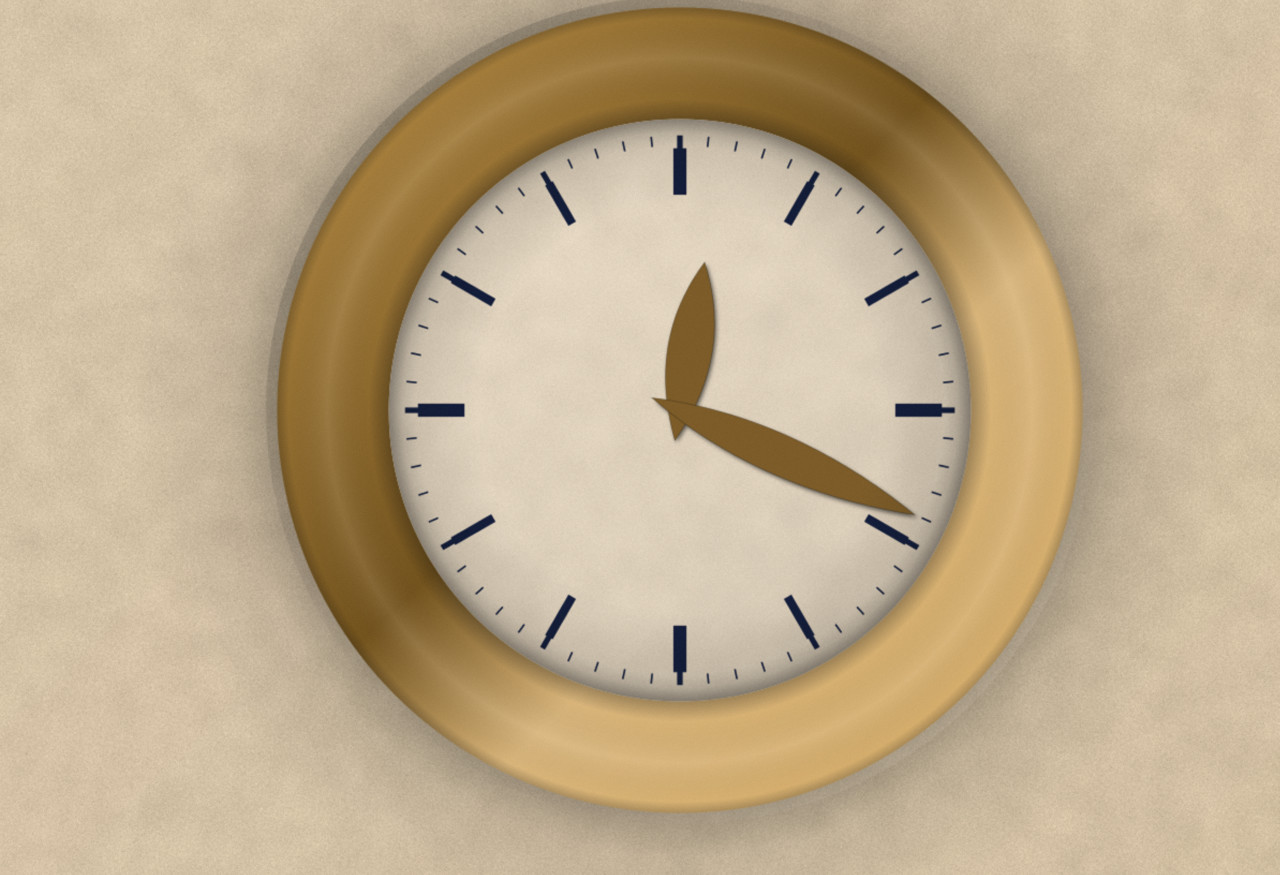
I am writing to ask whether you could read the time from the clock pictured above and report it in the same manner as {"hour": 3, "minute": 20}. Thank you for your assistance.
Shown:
{"hour": 12, "minute": 19}
